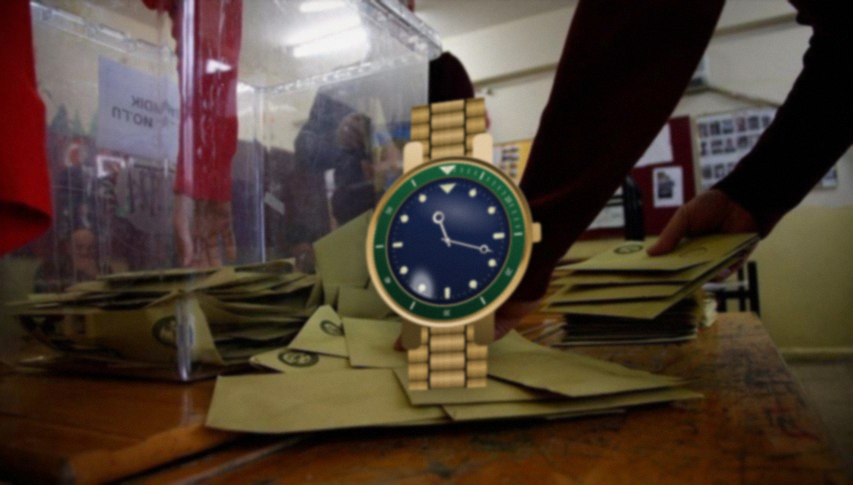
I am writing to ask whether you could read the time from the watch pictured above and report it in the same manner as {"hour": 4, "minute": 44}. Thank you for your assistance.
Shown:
{"hour": 11, "minute": 18}
